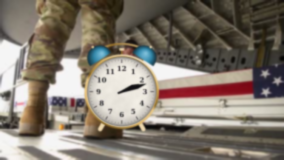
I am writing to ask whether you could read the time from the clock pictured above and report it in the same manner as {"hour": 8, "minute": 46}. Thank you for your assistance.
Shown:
{"hour": 2, "minute": 12}
